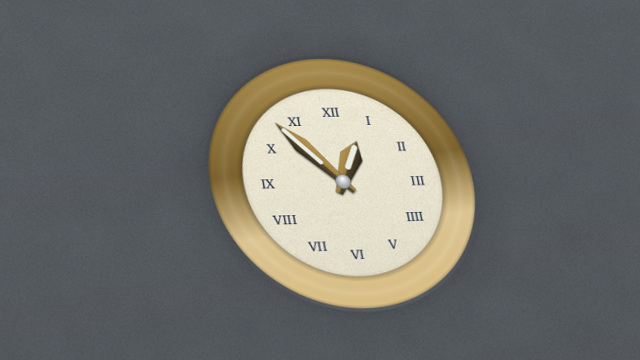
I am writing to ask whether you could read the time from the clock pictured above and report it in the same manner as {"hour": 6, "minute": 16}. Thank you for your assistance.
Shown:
{"hour": 12, "minute": 53}
